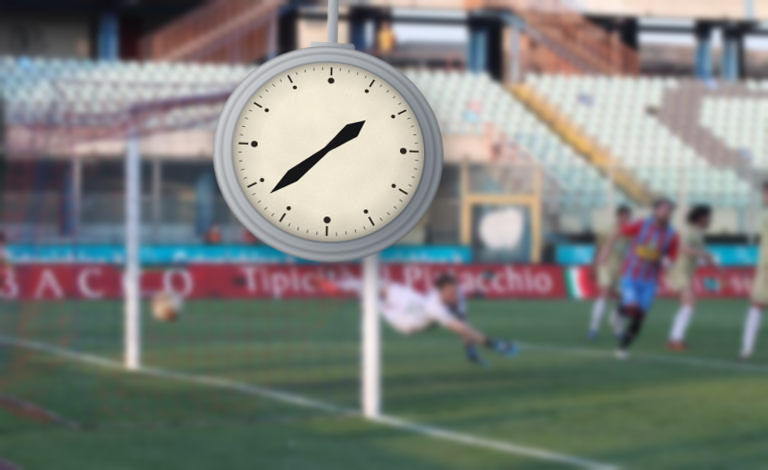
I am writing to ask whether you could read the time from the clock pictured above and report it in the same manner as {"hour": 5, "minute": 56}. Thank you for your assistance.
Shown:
{"hour": 1, "minute": 38}
